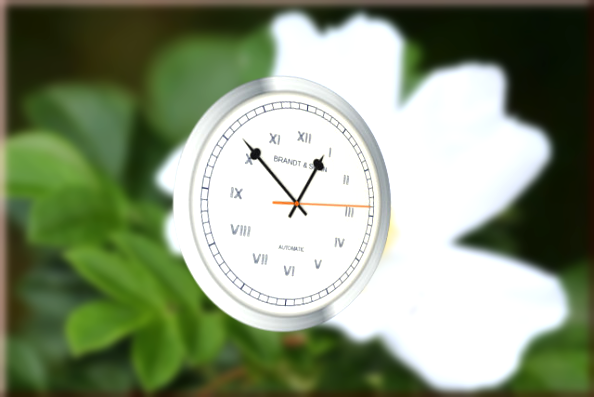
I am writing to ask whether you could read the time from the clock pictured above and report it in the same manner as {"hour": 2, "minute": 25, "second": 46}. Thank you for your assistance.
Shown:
{"hour": 12, "minute": 51, "second": 14}
